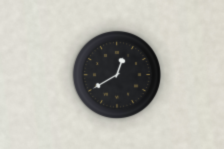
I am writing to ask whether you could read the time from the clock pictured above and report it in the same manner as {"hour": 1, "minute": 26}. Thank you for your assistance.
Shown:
{"hour": 12, "minute": 40}
